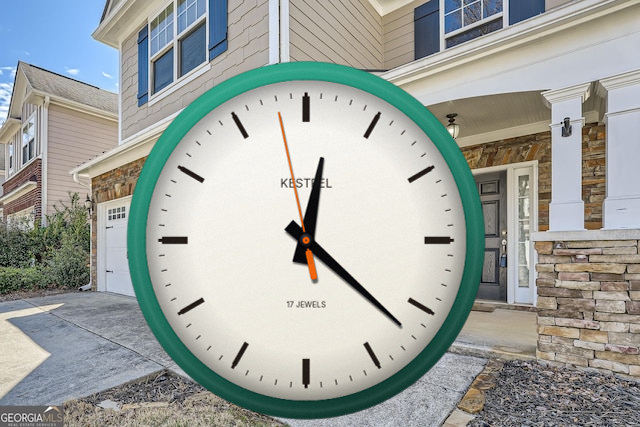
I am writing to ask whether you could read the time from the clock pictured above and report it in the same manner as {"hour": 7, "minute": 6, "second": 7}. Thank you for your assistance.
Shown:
{"hour": 12, "minute": 21, "second": 58}
